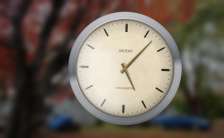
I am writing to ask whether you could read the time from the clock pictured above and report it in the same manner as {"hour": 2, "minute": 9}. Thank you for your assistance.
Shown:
{"hour": 5, "minute": 7}
